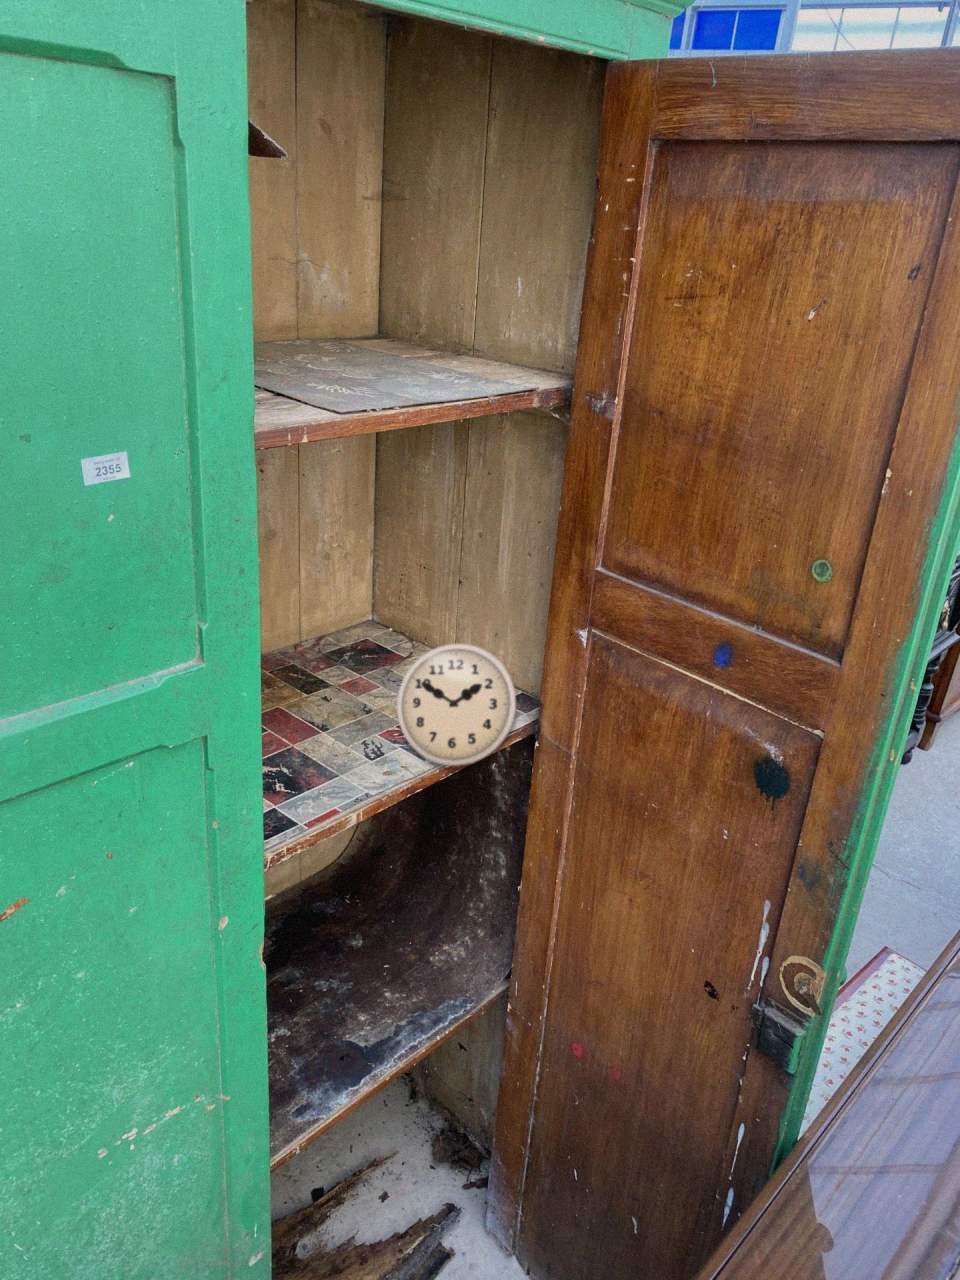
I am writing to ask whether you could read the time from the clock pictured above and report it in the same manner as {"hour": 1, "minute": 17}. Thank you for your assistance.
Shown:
{"hour": 1, "minute": 50}
